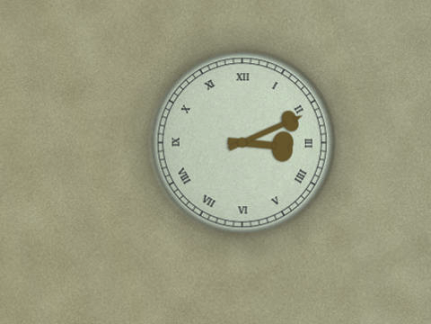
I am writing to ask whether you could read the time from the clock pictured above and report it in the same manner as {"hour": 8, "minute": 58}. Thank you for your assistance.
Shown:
{"hour": 3, "minute": 11}
